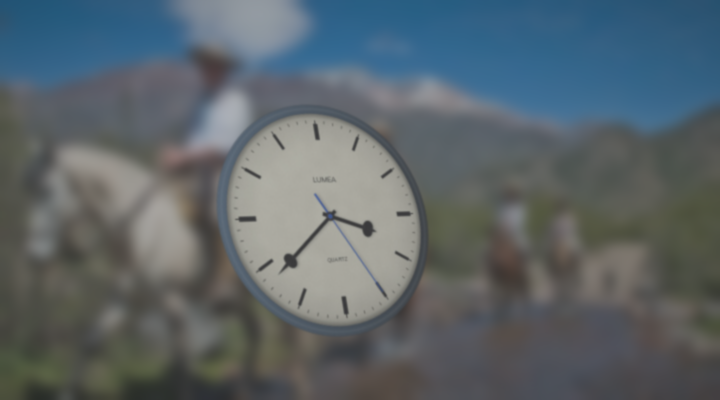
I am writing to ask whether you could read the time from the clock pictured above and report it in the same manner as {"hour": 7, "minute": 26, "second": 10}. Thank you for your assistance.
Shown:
{"hour": 3, "minute": 38, "second": 25}
